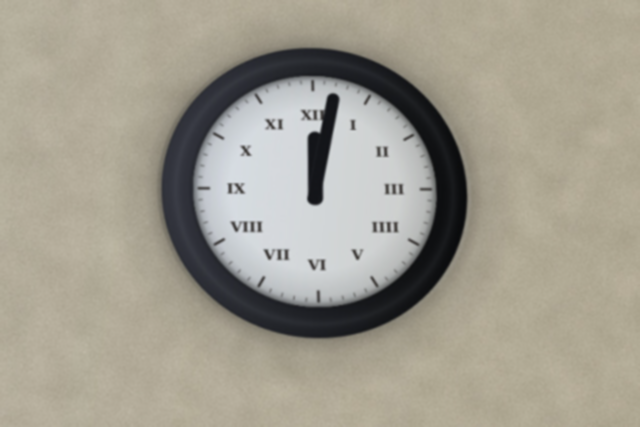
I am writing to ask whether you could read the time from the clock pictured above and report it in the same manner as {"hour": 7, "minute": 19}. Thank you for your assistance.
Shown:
{"hour": 12, "minute": 2}
